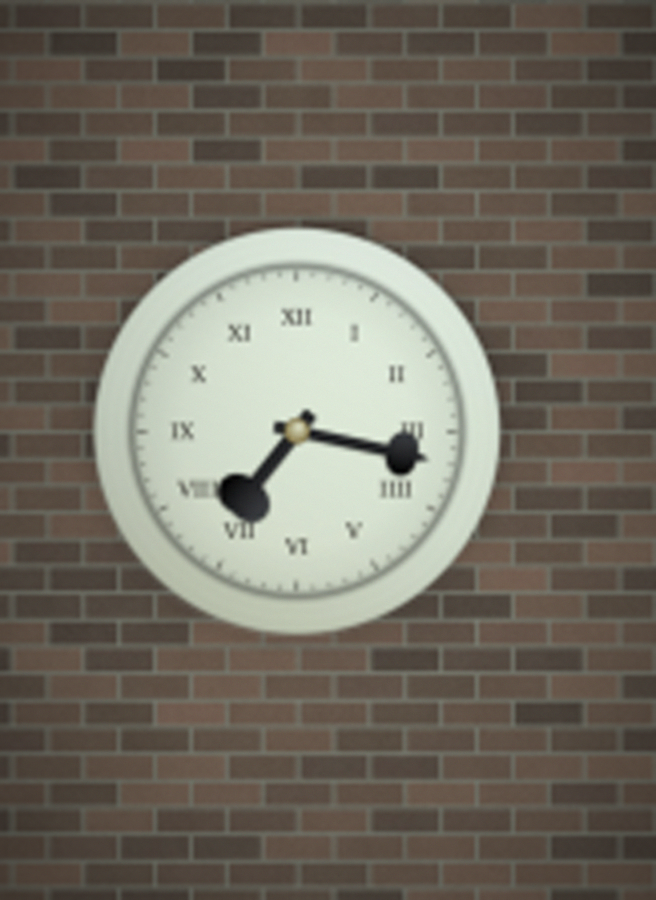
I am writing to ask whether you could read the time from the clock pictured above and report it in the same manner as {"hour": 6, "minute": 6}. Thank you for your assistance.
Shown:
{"hour": 7, "minute": 17}
